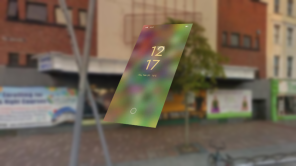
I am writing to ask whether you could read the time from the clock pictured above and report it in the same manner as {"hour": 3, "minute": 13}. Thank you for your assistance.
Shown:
{"hour": 12, "minute": 17}
